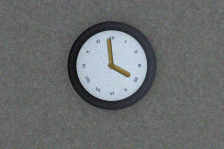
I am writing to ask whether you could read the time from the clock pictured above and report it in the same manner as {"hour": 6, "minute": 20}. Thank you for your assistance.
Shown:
{"hour": 3, "minute": 59}
